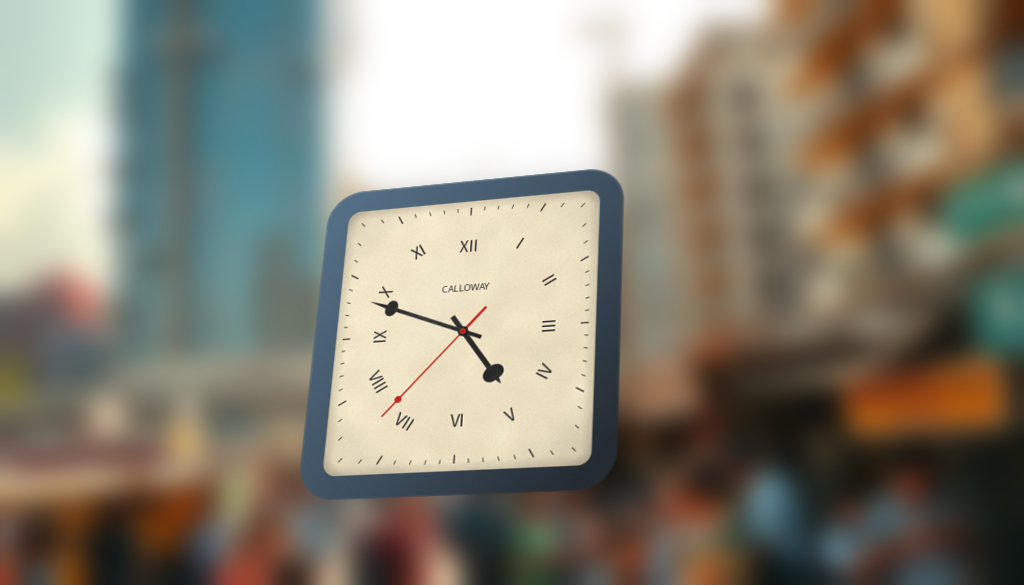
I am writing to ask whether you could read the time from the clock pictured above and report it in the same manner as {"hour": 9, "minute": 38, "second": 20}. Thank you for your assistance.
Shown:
{"hour": 4, "minute": 48, "second": 37}
